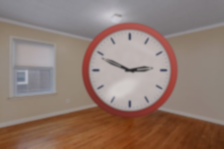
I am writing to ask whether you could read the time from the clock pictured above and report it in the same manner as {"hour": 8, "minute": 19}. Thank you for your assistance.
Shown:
{"hour": 2, "minute": 49}
